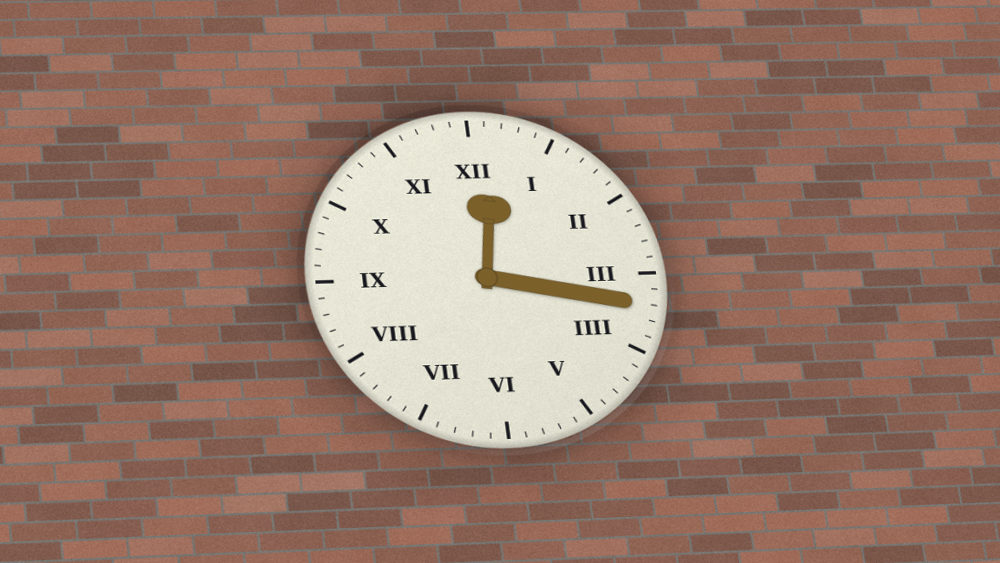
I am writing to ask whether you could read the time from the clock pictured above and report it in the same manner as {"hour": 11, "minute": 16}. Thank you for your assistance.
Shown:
{"hour": 12, "minute": 17}
